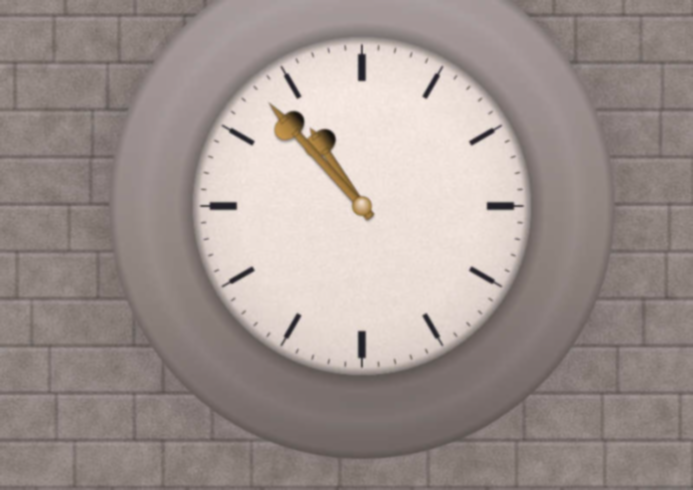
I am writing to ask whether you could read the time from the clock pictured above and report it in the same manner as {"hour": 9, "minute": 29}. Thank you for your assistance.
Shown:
{"hour": 10, "minute": 53}
